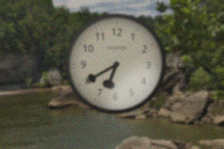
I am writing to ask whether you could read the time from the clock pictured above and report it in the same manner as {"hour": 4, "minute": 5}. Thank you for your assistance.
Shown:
{"hour": 6, "minute": 40}
